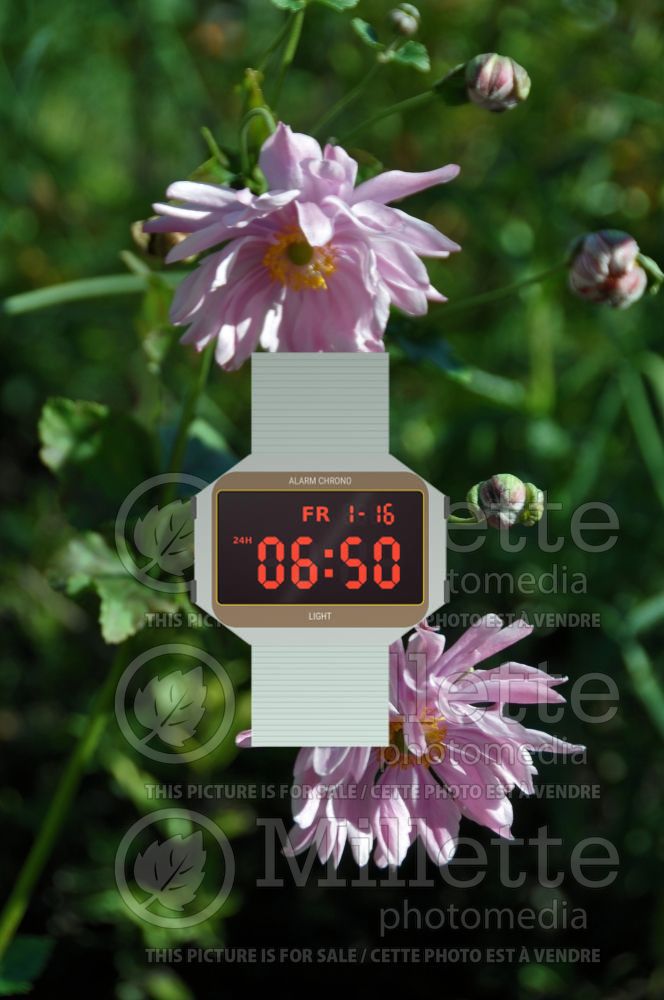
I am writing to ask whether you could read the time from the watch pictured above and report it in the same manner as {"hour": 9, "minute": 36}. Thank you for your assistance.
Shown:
{"hour": 6, "minute": 50}
